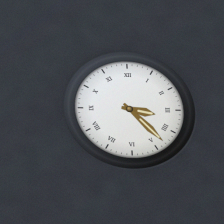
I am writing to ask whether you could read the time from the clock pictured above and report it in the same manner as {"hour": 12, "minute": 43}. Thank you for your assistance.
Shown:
{"hour": 3, "minute": 23}
